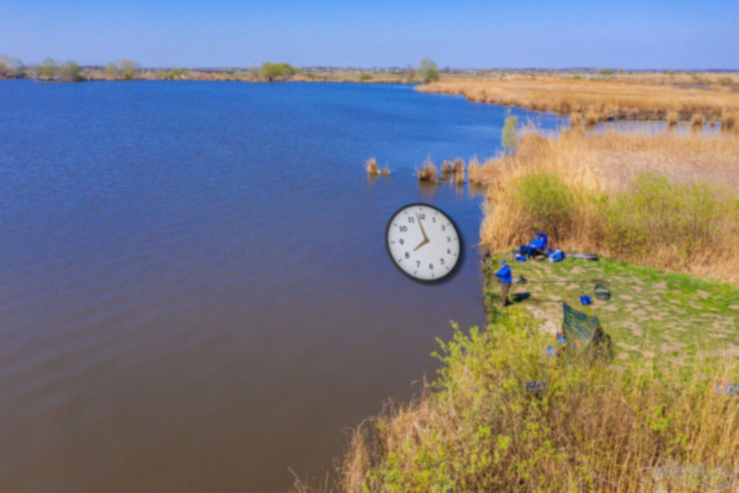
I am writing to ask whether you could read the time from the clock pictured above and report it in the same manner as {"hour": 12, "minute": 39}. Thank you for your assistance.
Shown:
{"hour": 7, "minute": 58}
